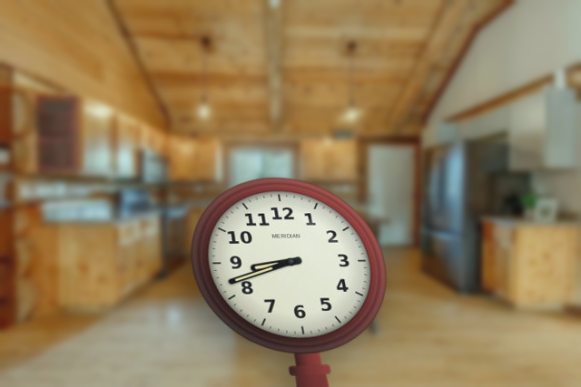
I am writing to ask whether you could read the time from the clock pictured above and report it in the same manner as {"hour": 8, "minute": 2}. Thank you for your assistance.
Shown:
{"hour": 8, "minute": 42}
